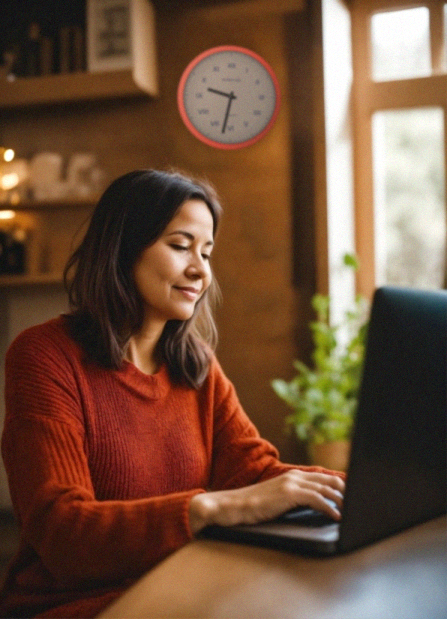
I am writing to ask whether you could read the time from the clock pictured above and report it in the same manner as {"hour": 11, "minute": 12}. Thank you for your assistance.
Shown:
{"hour": 9, "minute": 32}
